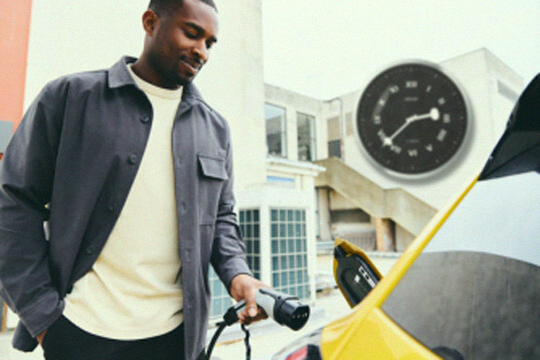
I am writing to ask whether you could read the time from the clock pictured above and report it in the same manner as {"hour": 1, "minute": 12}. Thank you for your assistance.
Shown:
{"hour": 2, "minute": 38}
